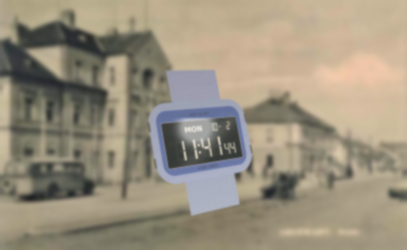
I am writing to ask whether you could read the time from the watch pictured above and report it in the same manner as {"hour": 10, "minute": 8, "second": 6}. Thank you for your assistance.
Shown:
{"hour": 11, "minute": 41, "second": 44}
